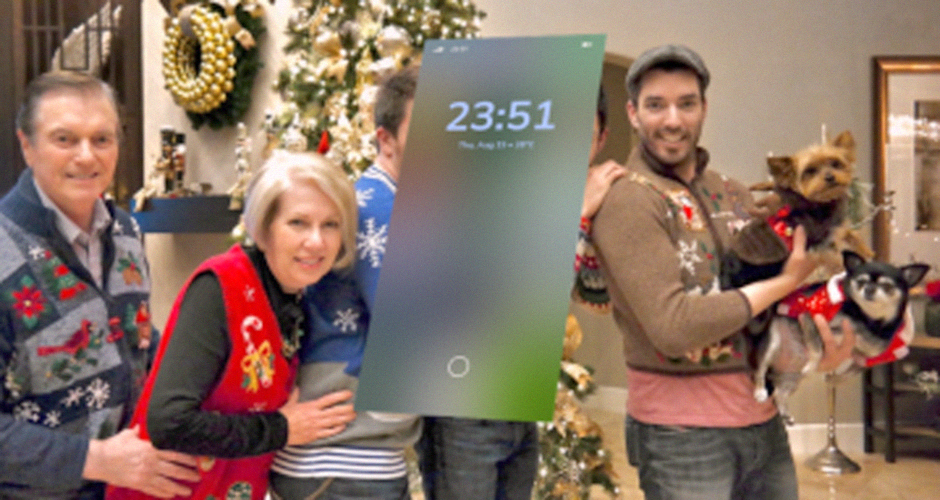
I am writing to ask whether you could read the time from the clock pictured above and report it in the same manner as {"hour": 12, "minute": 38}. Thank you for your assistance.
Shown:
{"hour": 23, "minute": 51}
